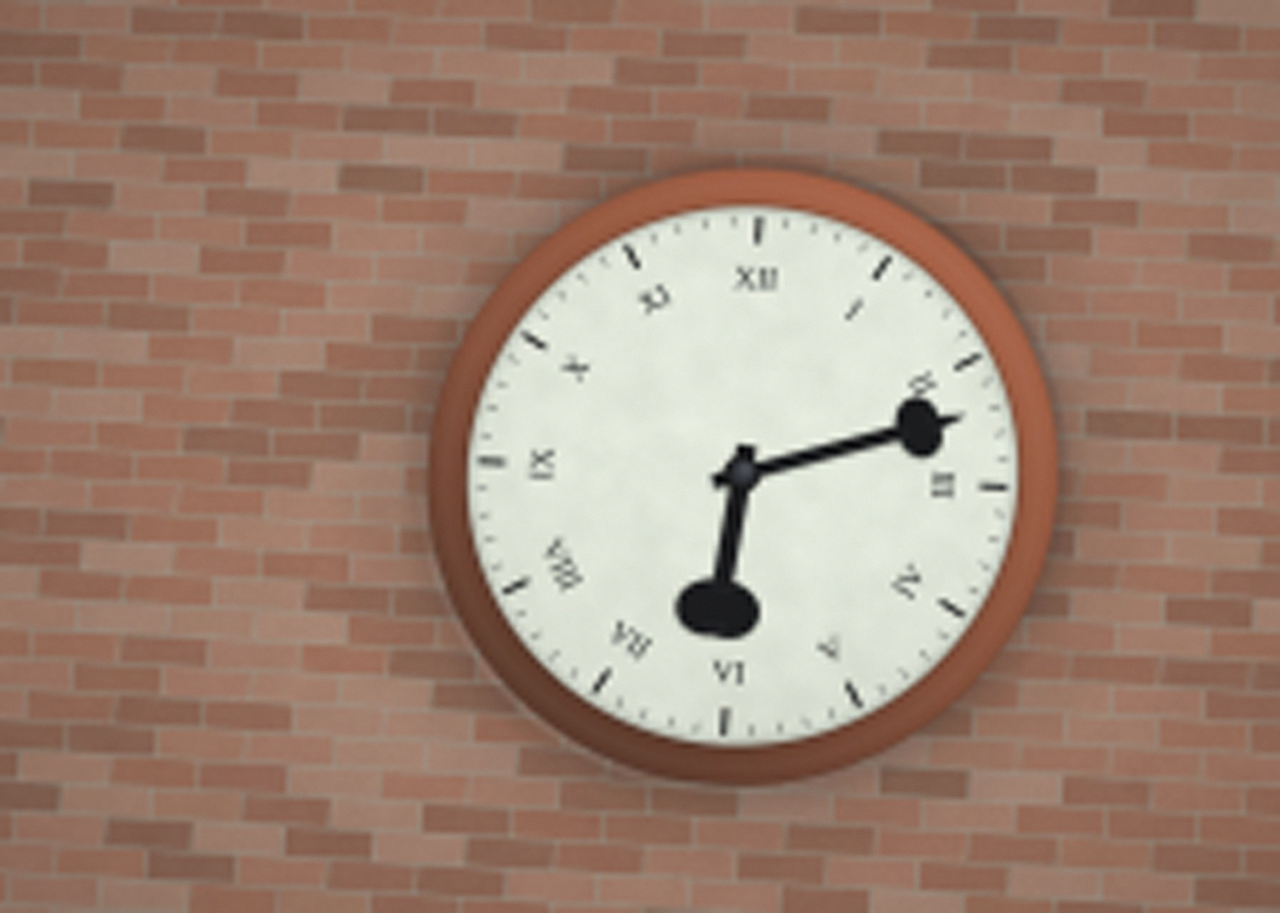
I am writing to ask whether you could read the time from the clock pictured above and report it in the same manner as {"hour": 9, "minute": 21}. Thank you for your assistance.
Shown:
{"hour": 6, "minute": 12}
